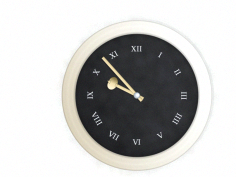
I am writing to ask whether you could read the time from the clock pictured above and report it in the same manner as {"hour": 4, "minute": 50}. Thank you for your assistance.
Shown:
{"hour": 9, "minute": 53}
